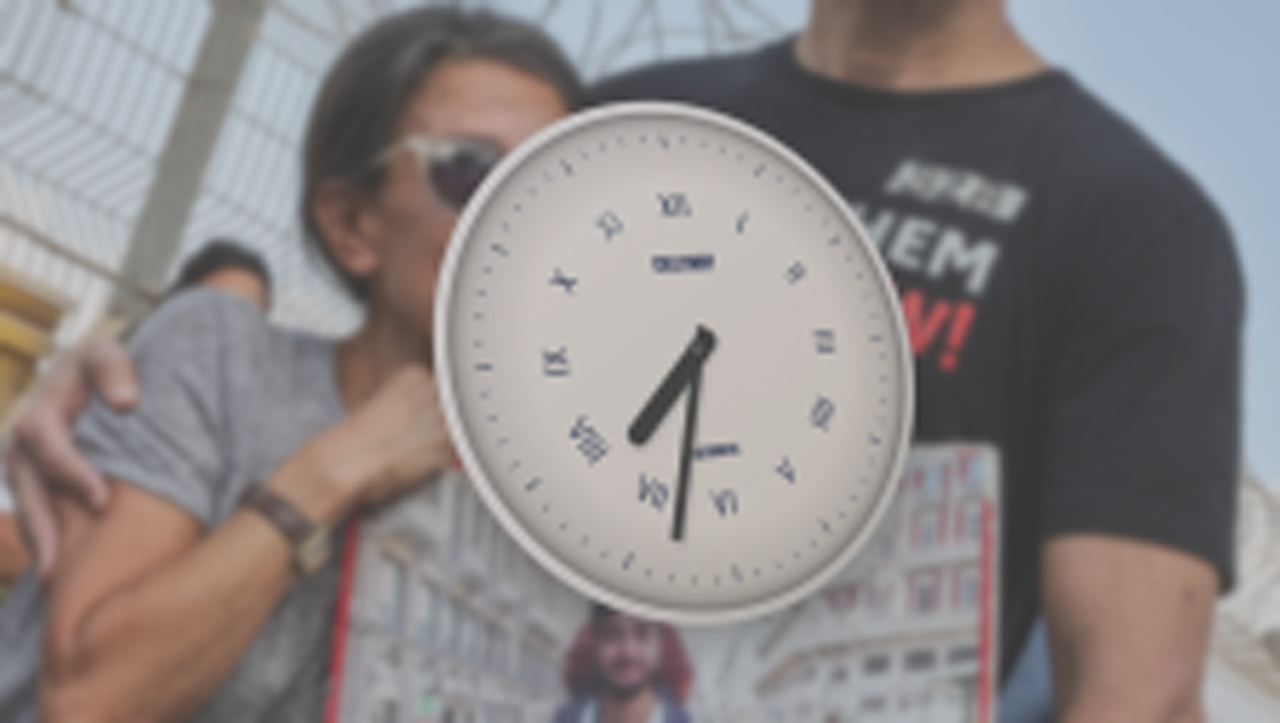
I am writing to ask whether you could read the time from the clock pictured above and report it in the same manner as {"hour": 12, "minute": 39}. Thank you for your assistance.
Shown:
{"hour": 7, "minute": 33}
